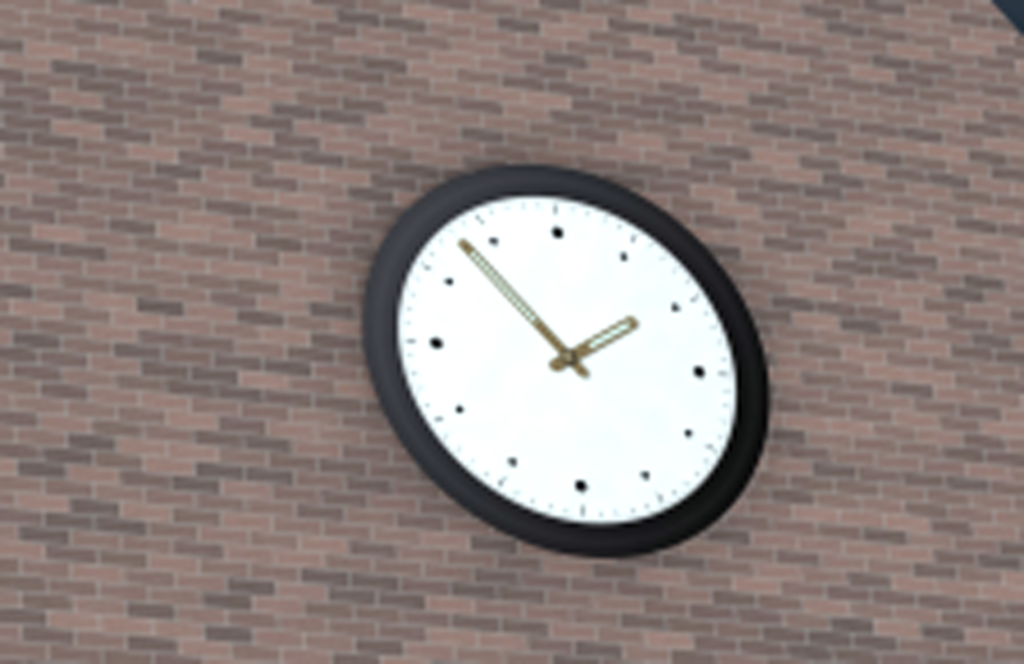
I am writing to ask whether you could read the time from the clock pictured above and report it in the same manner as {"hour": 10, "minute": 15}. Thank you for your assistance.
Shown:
{"hour": 1, "minute": 53}
